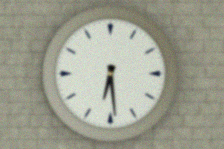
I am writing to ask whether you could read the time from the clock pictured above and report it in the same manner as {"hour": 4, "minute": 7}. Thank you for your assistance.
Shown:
{"hour": 6, "minute": 29}
